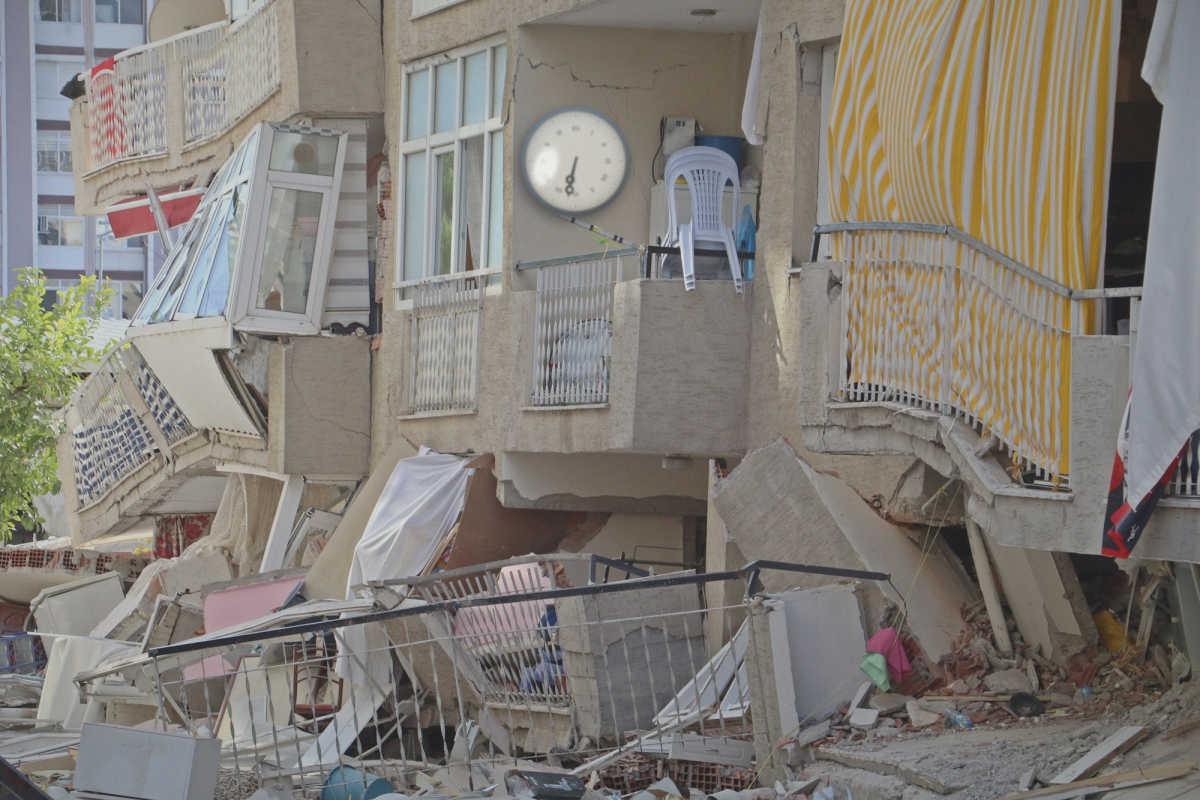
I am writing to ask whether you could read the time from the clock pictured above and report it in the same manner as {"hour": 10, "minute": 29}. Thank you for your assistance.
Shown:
{"hour": 6, "minute": 32}
